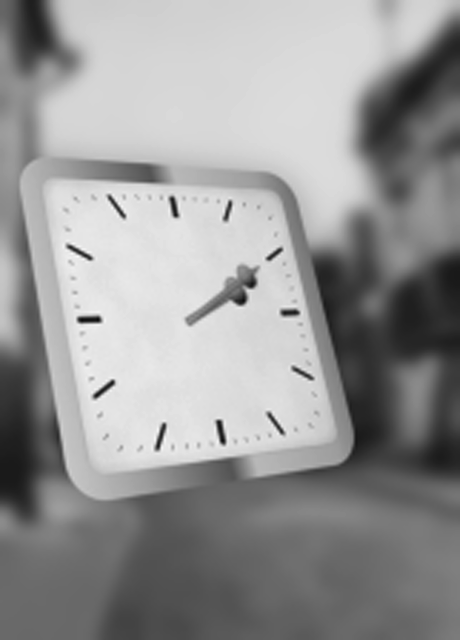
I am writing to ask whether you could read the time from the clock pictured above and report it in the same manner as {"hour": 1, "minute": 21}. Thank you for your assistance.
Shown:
{"hour": 2, "minute": 10}
